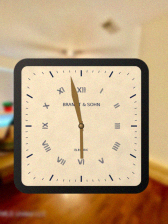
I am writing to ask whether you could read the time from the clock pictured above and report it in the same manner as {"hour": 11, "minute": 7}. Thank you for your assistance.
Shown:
{"hour": 5, "minute": 58}
